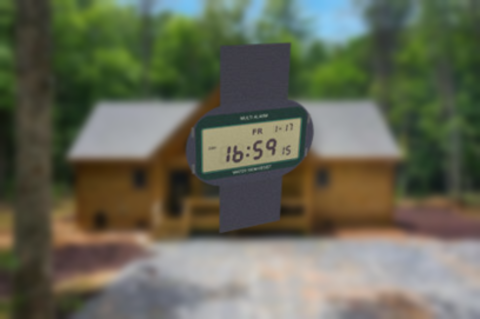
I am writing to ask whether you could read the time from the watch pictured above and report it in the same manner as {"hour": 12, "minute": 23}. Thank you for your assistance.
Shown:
{"hour": 16, "minute": 59}
